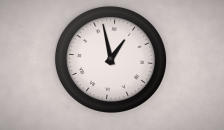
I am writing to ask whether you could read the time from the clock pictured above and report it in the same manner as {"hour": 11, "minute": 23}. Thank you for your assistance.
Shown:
{"hour": 12, "minute": 57}
